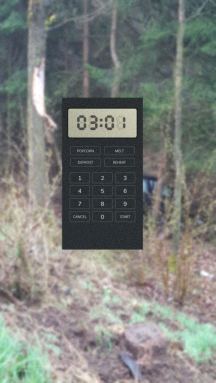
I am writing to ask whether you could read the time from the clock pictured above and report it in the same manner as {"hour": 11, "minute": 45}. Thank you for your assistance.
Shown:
{"hour": 3, "minute": 1}
